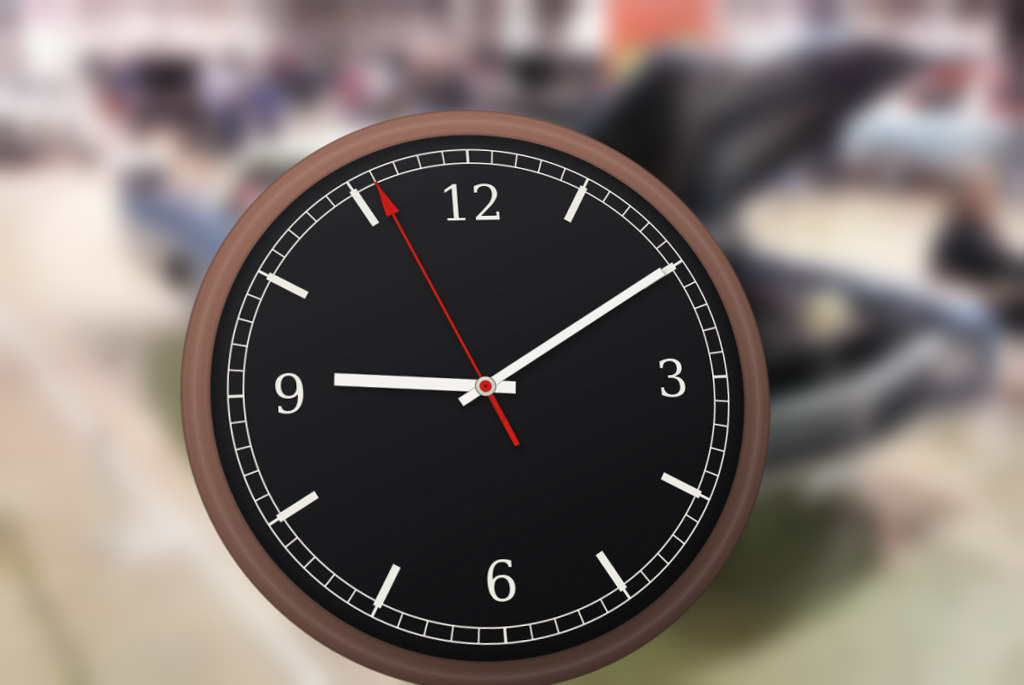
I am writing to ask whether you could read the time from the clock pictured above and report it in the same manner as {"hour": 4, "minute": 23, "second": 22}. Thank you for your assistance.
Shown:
{"hour": 9, "minute": 9, "second": 56}
